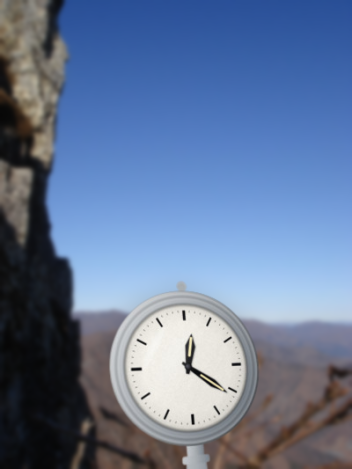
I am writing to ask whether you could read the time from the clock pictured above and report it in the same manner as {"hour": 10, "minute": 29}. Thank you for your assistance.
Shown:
{"hour": 12, "minute": 21}
